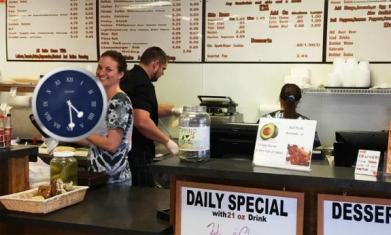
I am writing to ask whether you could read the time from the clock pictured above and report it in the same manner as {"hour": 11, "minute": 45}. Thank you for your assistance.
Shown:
{"hour": 4, "minute": 29}
